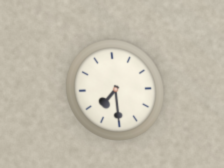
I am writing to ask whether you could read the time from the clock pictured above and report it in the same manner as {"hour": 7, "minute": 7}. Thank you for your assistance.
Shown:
{"hour": 7, "minute": 30}
